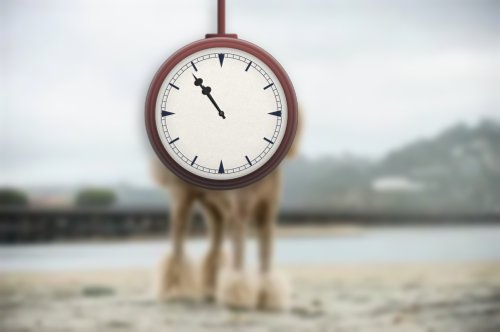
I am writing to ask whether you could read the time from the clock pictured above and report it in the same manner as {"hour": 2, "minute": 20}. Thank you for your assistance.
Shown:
{"hour": 10, "minute": 54}
